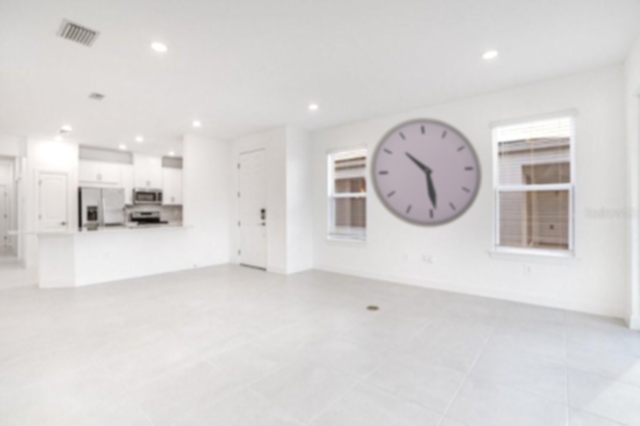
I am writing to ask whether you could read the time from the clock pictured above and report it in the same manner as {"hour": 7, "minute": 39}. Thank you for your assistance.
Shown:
{"hour": 10, "minute": 29}
